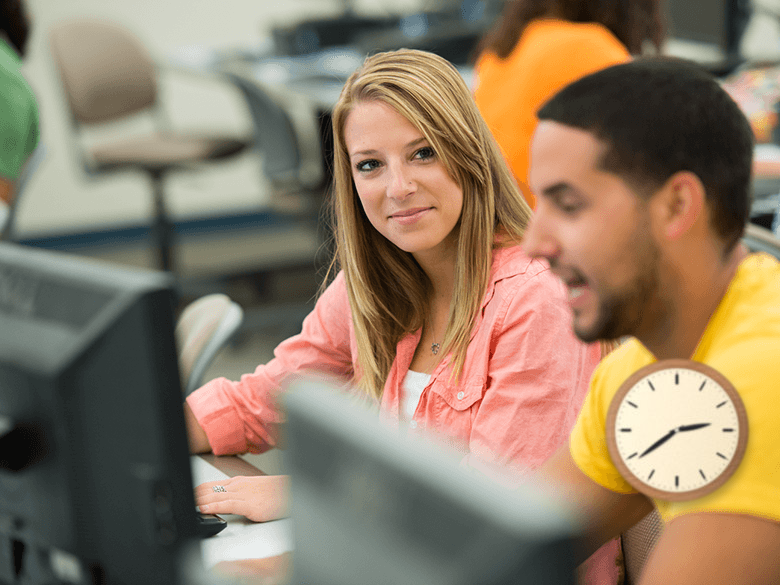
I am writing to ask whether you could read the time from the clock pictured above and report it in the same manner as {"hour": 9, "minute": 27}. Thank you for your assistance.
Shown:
{"hour": 2, "minute": 39}
